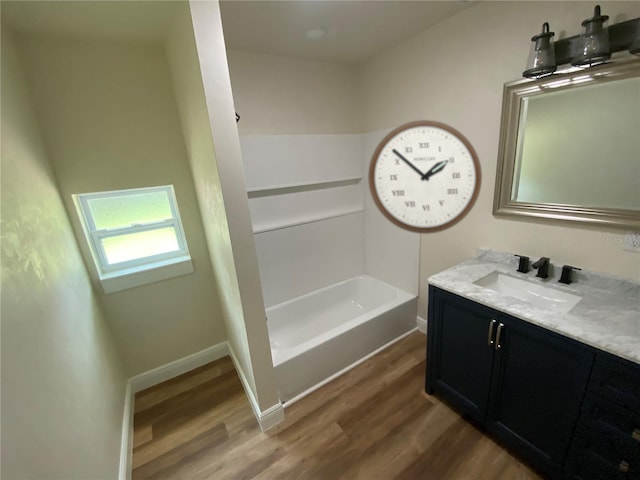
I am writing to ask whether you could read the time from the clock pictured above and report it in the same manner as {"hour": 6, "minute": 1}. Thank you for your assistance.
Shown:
{"hour": 1, "minute": 52}
